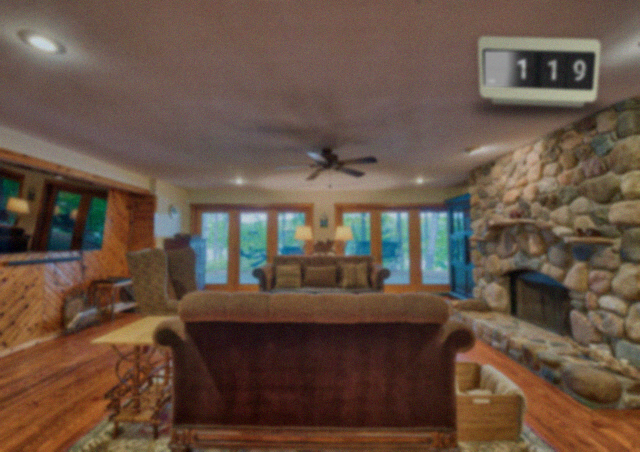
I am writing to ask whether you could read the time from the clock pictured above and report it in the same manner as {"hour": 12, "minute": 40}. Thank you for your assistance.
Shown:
{"hour": 1, "minute": 19}
